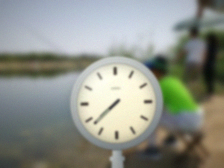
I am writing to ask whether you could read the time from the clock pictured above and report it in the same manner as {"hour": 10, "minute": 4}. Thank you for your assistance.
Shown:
{"hour": 7, "minute": 38}
